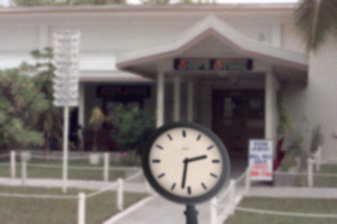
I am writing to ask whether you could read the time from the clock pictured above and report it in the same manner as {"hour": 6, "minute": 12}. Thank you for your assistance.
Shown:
{"hour": 2, "minute": 32}
